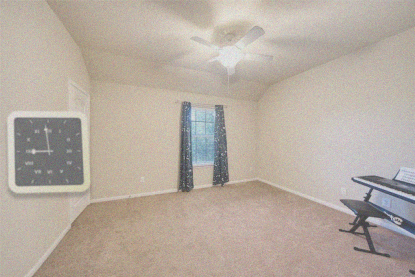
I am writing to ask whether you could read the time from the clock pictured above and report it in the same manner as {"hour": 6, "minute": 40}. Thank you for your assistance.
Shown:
{"hour": 8, "minute": 59}
